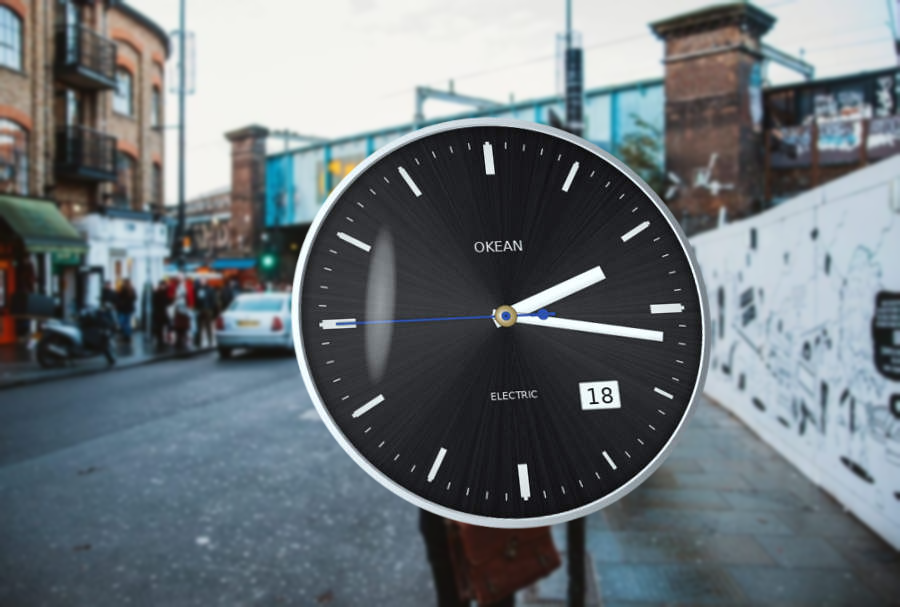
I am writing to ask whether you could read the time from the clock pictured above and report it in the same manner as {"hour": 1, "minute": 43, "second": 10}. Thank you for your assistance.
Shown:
{"hour": 2, "minute": 16, "second": 45}
